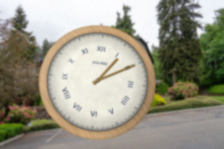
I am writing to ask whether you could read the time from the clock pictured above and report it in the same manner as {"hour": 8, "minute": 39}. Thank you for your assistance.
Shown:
{"hour": 1, "minute": 10}
